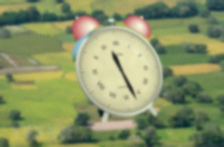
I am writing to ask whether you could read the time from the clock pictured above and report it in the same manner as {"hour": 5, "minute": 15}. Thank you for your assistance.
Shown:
{"hour": 11, "minute": 27}
